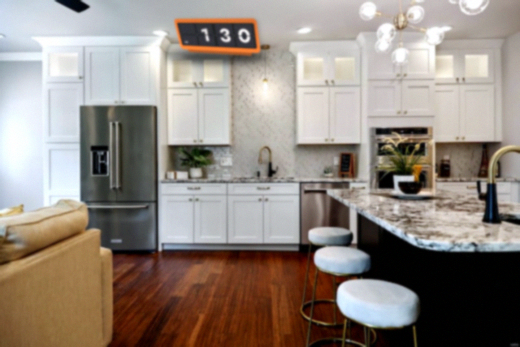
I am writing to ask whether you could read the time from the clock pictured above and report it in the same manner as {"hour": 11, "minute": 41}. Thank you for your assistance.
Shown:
{"hour": 1, "minute": 30}
